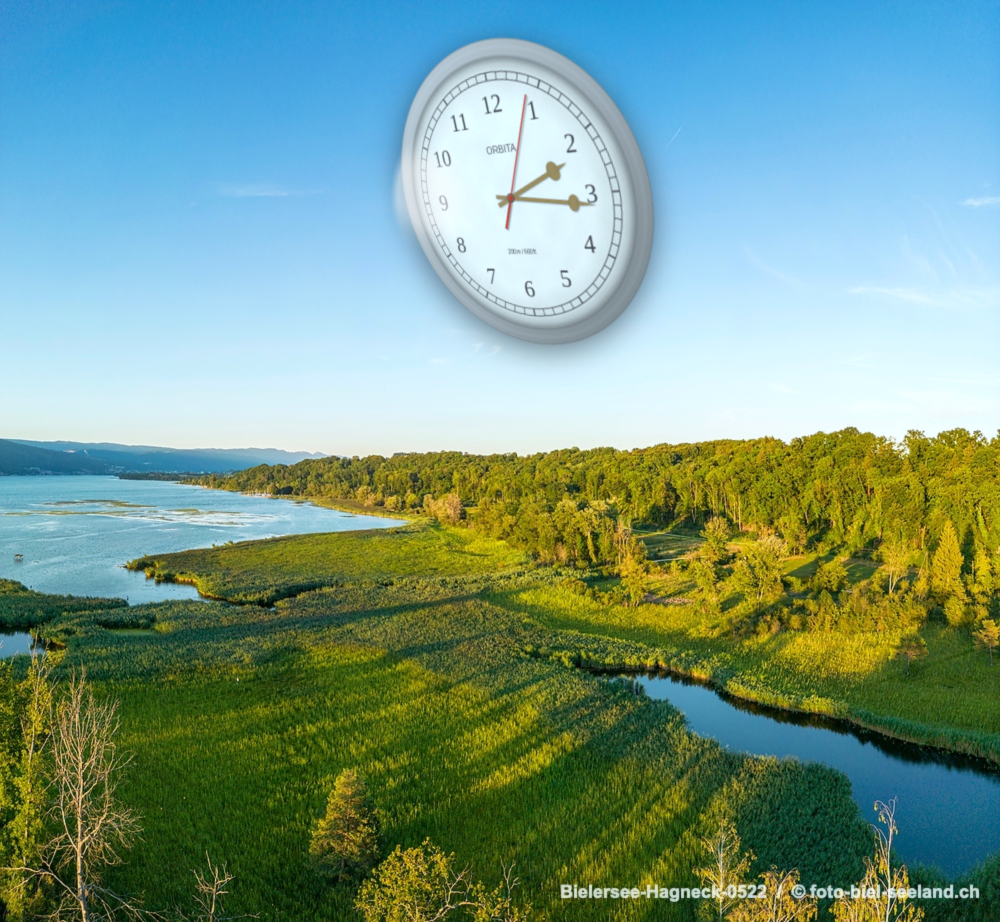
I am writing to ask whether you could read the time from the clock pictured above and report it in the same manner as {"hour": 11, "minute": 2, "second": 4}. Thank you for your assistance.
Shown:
{"hour": 2, "minute": 16, "second": 4}
